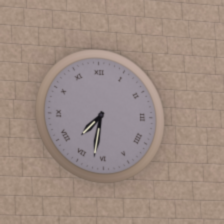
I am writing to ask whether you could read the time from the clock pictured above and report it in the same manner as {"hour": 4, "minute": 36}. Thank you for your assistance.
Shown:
{"hour": 7, "minute": 32}
